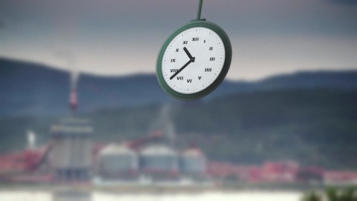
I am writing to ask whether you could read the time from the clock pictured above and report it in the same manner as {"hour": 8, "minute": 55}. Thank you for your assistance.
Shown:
{"hour": 10, "minute": 38}
